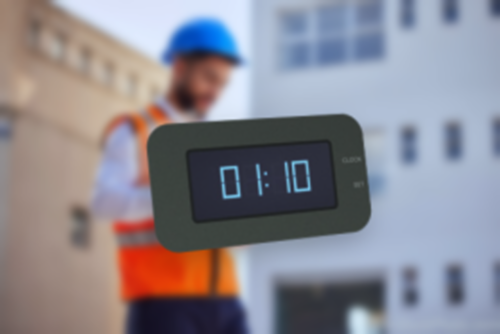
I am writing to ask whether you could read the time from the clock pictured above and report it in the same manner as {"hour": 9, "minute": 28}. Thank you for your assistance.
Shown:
{"hour": 1, "minute": 10}
